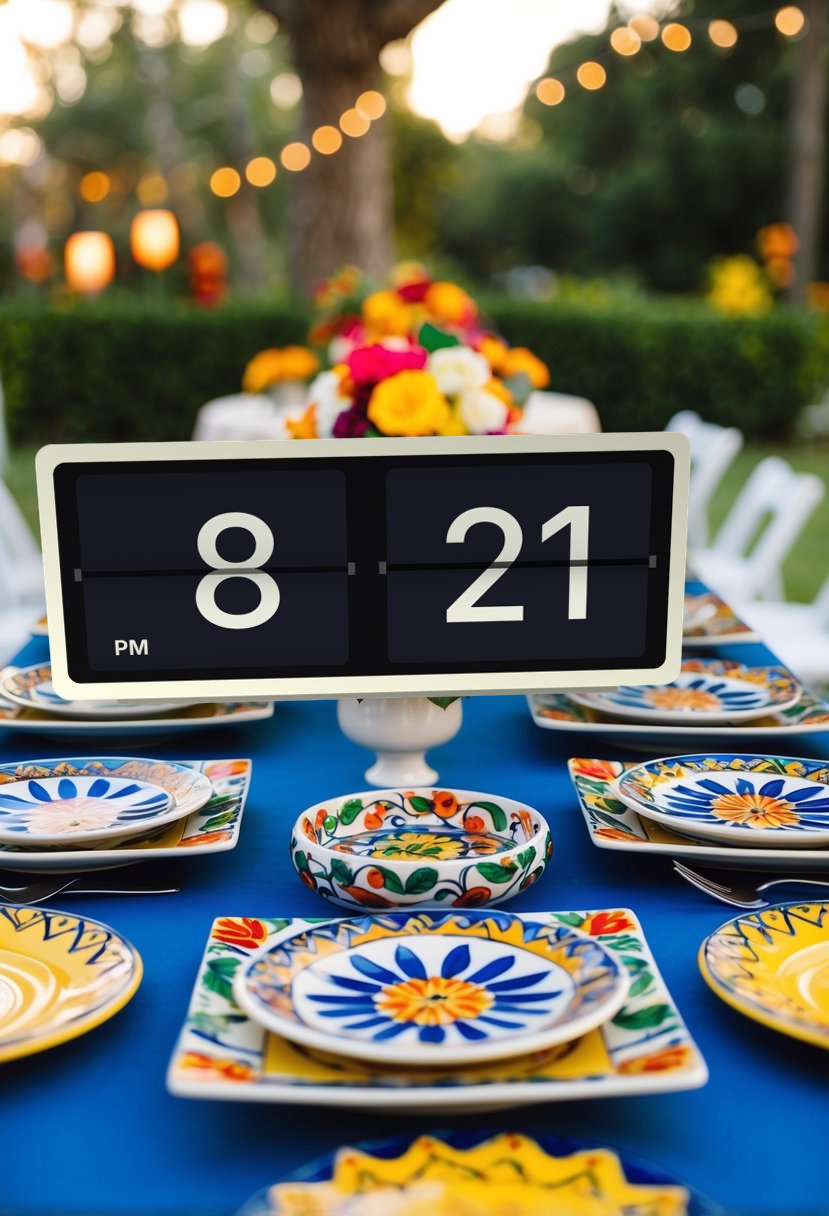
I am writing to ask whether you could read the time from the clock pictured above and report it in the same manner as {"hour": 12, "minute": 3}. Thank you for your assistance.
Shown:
{"hour": 8, "minute": 21}
